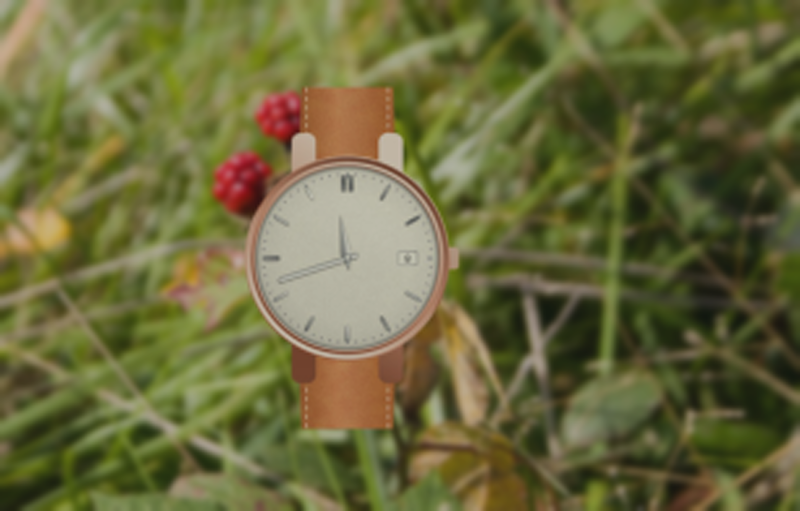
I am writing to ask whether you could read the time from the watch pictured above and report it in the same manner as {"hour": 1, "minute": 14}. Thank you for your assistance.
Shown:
{"hour": 11, "minute": 42}
